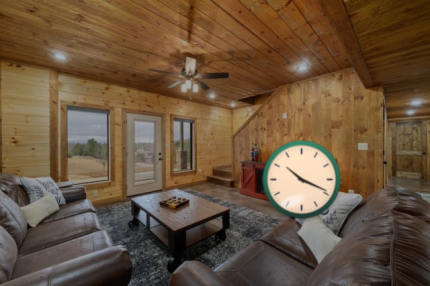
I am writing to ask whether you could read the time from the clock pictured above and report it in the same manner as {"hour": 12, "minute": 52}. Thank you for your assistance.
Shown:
{"hour": 10, "minute": 19}
